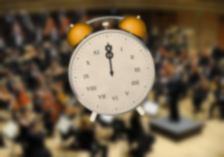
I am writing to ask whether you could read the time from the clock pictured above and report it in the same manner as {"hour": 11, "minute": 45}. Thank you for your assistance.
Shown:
{"hour": 12, "minute": 0}
